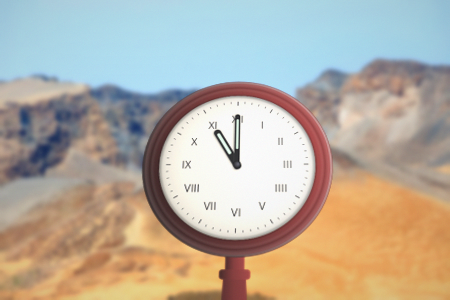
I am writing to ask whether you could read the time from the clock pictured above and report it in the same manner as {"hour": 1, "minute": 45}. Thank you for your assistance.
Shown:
{"hour": 11, "minute": 0}
